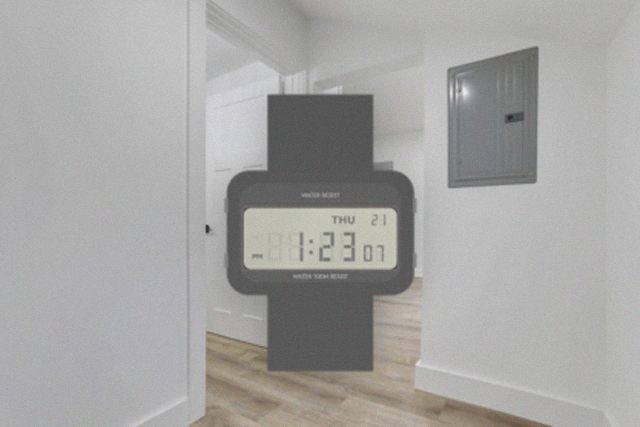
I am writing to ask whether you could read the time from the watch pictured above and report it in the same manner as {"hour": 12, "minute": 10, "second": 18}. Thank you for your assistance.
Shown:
{"hour": 1, "minute": 23, "second": 7}
